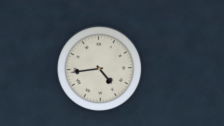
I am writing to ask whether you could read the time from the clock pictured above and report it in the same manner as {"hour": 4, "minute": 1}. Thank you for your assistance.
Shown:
{"hour": 4, "minute": 44}
